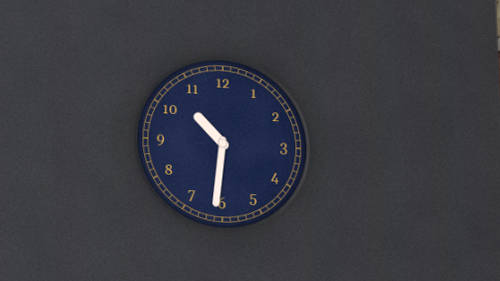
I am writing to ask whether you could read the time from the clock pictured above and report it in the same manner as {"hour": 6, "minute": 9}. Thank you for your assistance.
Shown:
{"hour": 10, "minute": 31}
